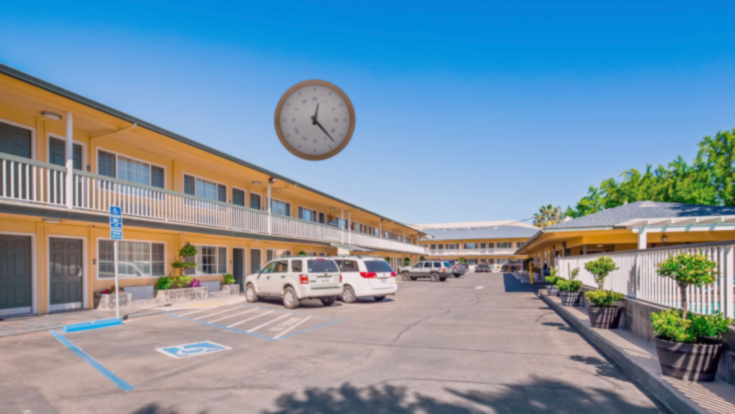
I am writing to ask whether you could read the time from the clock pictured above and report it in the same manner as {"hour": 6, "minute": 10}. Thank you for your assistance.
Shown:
{"hour": 12, "minute": 23}
